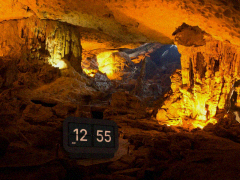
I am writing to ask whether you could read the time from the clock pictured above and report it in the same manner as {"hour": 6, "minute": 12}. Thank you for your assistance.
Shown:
{"hour": 12, "minute": 55}
